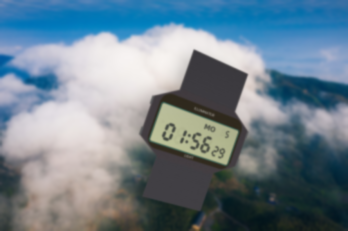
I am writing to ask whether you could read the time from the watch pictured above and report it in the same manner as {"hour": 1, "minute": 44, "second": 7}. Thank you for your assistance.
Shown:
{"hour": 1, "minute": 56, "second": 29}
